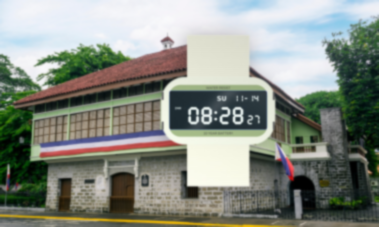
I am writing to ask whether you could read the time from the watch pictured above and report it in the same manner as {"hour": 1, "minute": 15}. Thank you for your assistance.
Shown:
{"hour": 8, "minute": 28}
